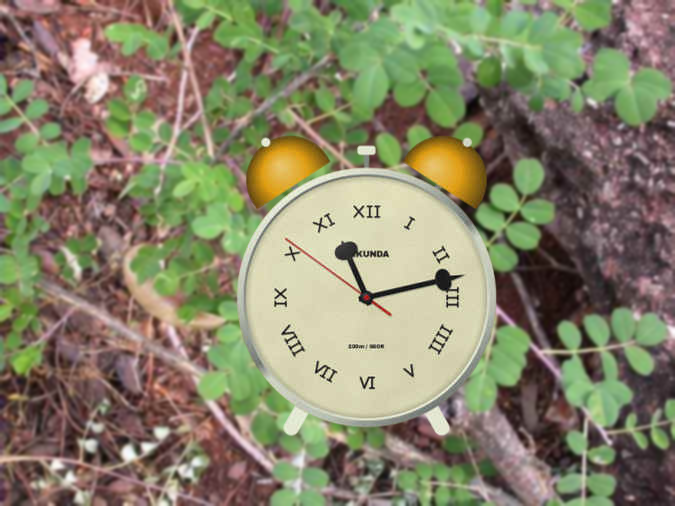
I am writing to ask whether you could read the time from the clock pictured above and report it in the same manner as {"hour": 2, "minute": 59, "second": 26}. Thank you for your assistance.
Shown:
{"hour": 11, "minute": 12, "second": 51}
